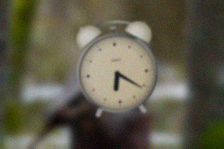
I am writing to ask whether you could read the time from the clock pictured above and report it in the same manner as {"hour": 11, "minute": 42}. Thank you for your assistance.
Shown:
{"hour": 6, "minute": 21}
